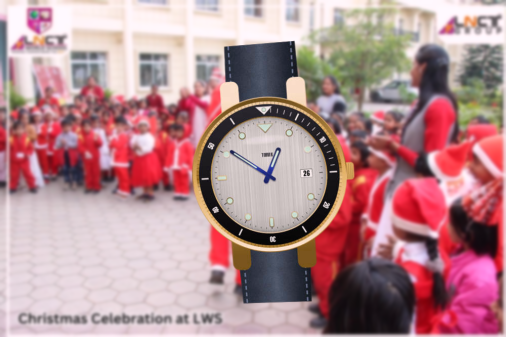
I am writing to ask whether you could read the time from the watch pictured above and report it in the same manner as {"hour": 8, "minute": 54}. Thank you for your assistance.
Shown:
{"hour": 12, "minute": 51}
